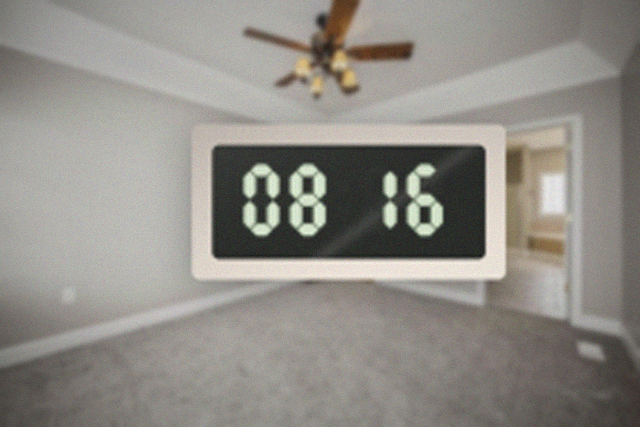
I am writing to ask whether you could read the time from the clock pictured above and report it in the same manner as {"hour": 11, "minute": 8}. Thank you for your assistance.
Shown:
{"hour": 8, "minute": 16}
